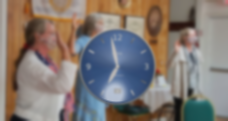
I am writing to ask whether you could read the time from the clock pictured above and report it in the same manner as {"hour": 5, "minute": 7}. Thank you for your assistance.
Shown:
{"hour": 6, "minute": 58}
